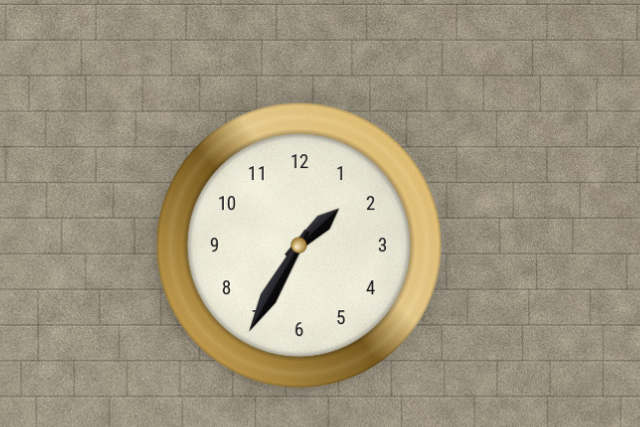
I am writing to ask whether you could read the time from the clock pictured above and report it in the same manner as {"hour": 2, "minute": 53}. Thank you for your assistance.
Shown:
{"hour": 1, "minute": 35}
